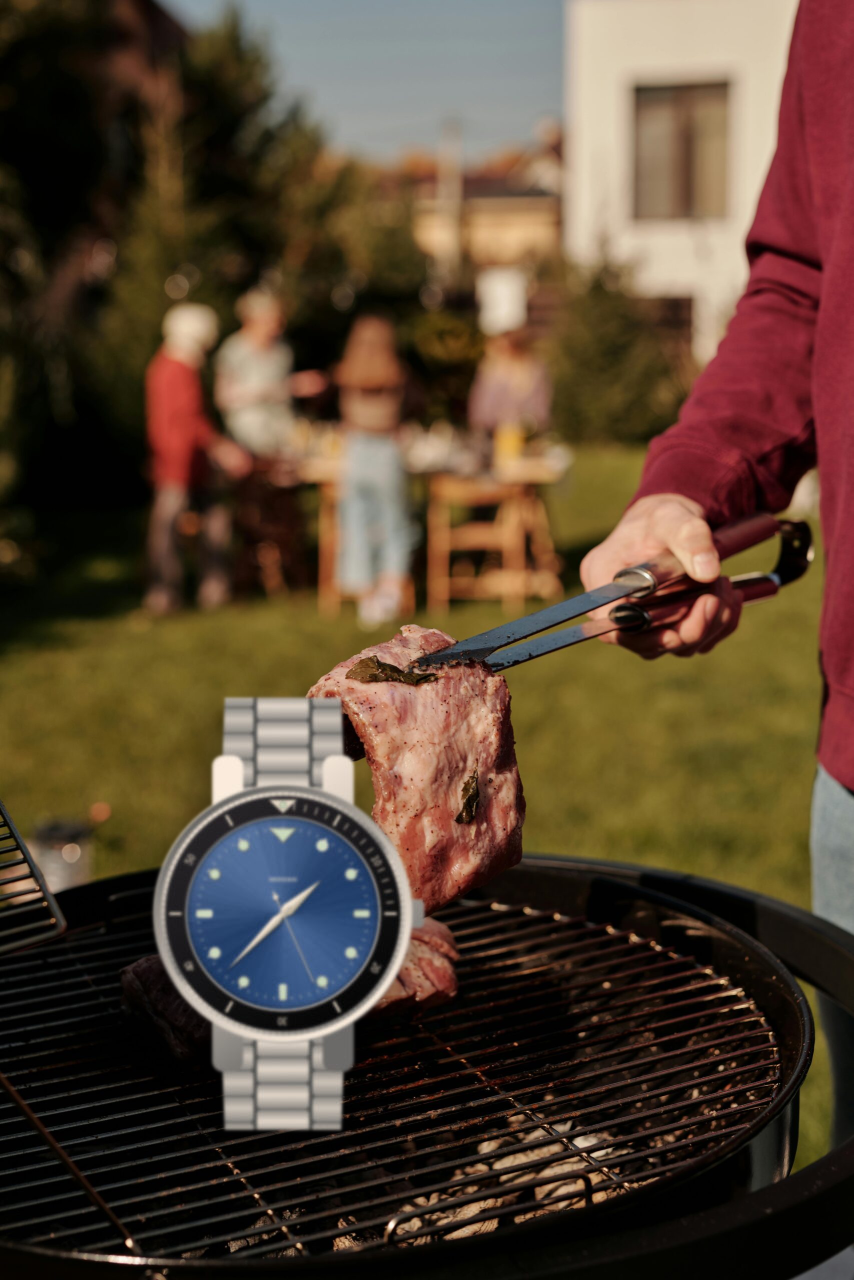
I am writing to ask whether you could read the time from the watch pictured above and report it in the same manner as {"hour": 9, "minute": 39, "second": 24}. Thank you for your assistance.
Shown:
{"hour": 1, "minute": 37, "second": 26}
